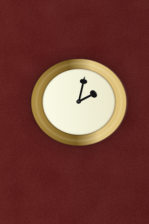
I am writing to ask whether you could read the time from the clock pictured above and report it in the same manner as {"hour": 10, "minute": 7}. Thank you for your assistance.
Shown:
{"hour": 2, "minute": 2}
